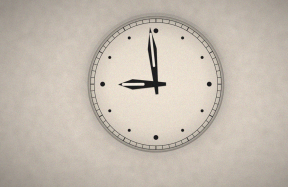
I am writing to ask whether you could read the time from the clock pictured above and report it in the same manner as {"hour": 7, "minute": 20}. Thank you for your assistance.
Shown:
{"hour": 8, "minute": 59}
